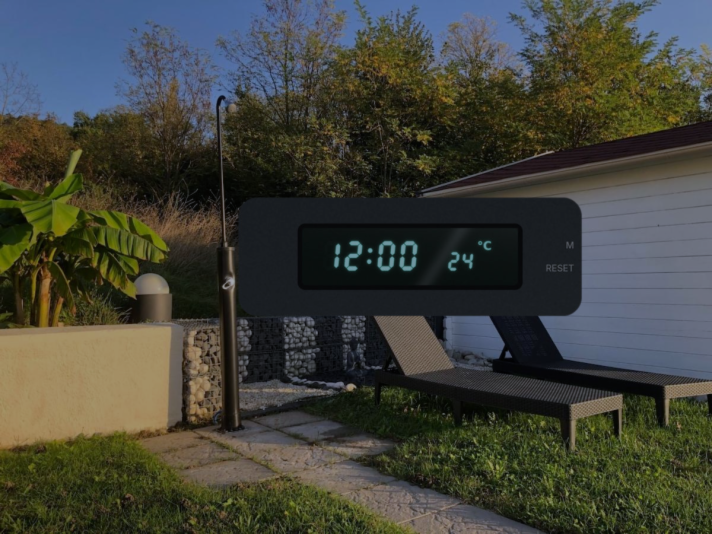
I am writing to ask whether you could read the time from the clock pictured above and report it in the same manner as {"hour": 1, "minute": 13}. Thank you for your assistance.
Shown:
{"hour": 12, "minute": 0}
